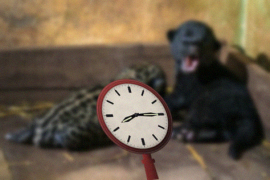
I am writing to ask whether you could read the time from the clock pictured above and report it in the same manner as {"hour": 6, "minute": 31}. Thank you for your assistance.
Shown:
{"hour": 8, "minute": 15}
